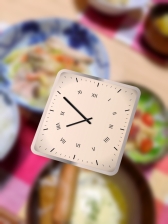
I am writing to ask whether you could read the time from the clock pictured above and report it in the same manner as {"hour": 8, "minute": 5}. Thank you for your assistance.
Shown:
{"hour": 7, "minute": 50}
